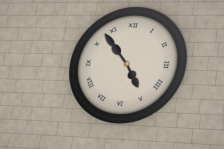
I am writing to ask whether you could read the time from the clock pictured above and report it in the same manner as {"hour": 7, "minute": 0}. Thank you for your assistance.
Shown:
{"hour": 4, "minute": 53}
